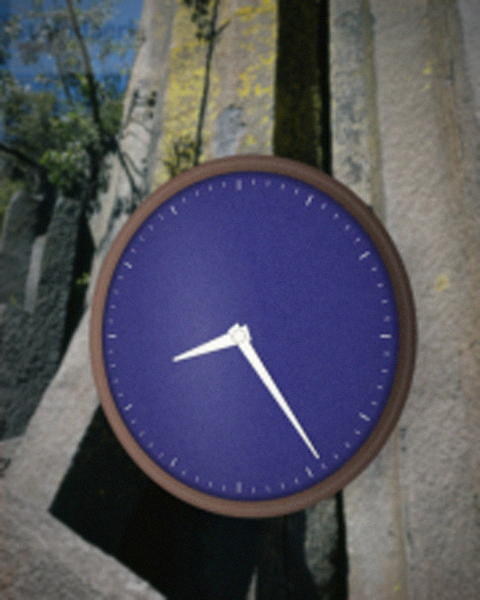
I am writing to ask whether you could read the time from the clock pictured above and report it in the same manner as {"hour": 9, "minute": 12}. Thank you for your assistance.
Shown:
{"hour": 8, "minute": 24}
